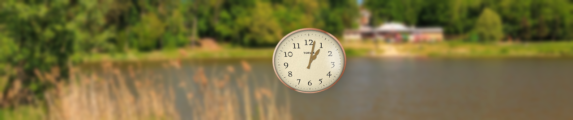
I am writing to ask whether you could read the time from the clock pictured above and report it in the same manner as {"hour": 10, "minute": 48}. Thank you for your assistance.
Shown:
{"hour": 1, "minute": 2}
